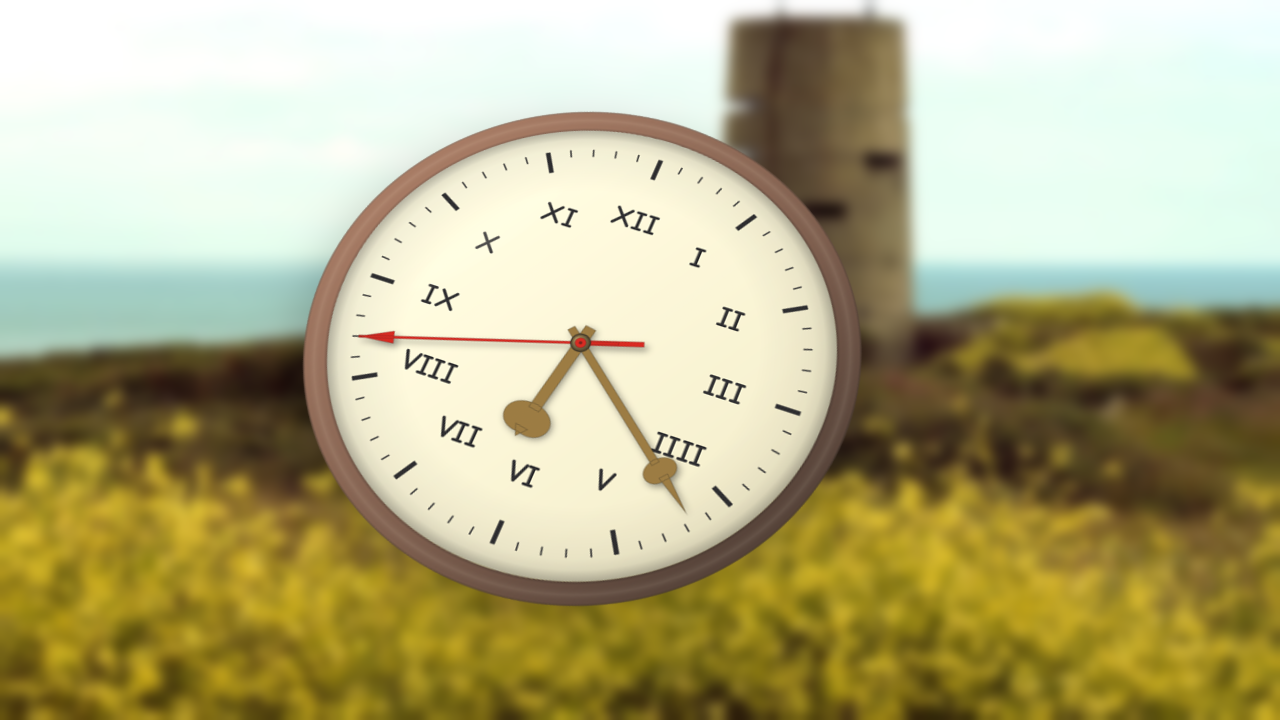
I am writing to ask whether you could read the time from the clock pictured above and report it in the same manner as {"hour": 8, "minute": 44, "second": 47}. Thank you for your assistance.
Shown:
{"hour": 6, "minute": 21, "second": 42}
